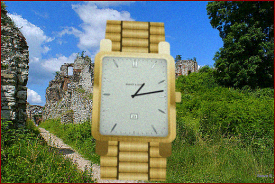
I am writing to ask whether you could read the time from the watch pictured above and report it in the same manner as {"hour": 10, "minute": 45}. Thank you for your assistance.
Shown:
{"hour": 1, "minute": 13}
